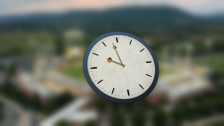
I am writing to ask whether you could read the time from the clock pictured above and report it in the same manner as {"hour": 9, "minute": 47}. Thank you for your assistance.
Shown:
{"hour": 9, "minute": 58}
